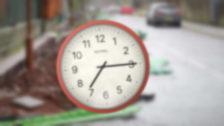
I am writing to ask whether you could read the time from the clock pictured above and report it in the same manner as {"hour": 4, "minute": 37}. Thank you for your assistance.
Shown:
{"hour": 7, "minute": 15}
